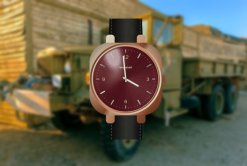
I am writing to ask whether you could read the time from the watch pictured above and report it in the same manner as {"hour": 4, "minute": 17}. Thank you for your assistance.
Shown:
{"hour": 3, "minute": 59}
